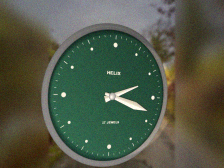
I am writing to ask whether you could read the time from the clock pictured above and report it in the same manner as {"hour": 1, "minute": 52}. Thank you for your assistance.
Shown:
{"hour": 2, "minute": 18}
